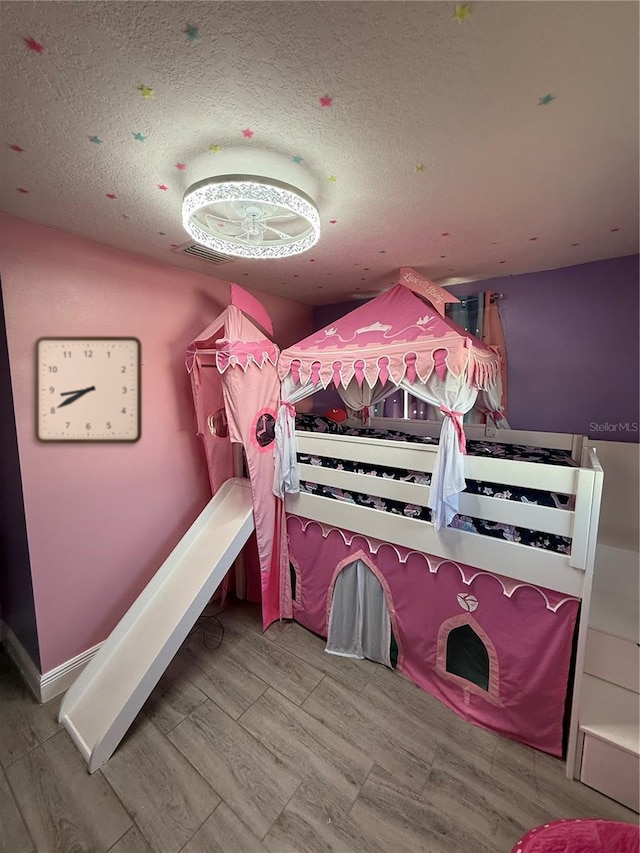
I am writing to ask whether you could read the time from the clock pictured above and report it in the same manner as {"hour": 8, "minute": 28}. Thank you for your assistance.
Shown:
{"hour": 8, "minute": 40}
